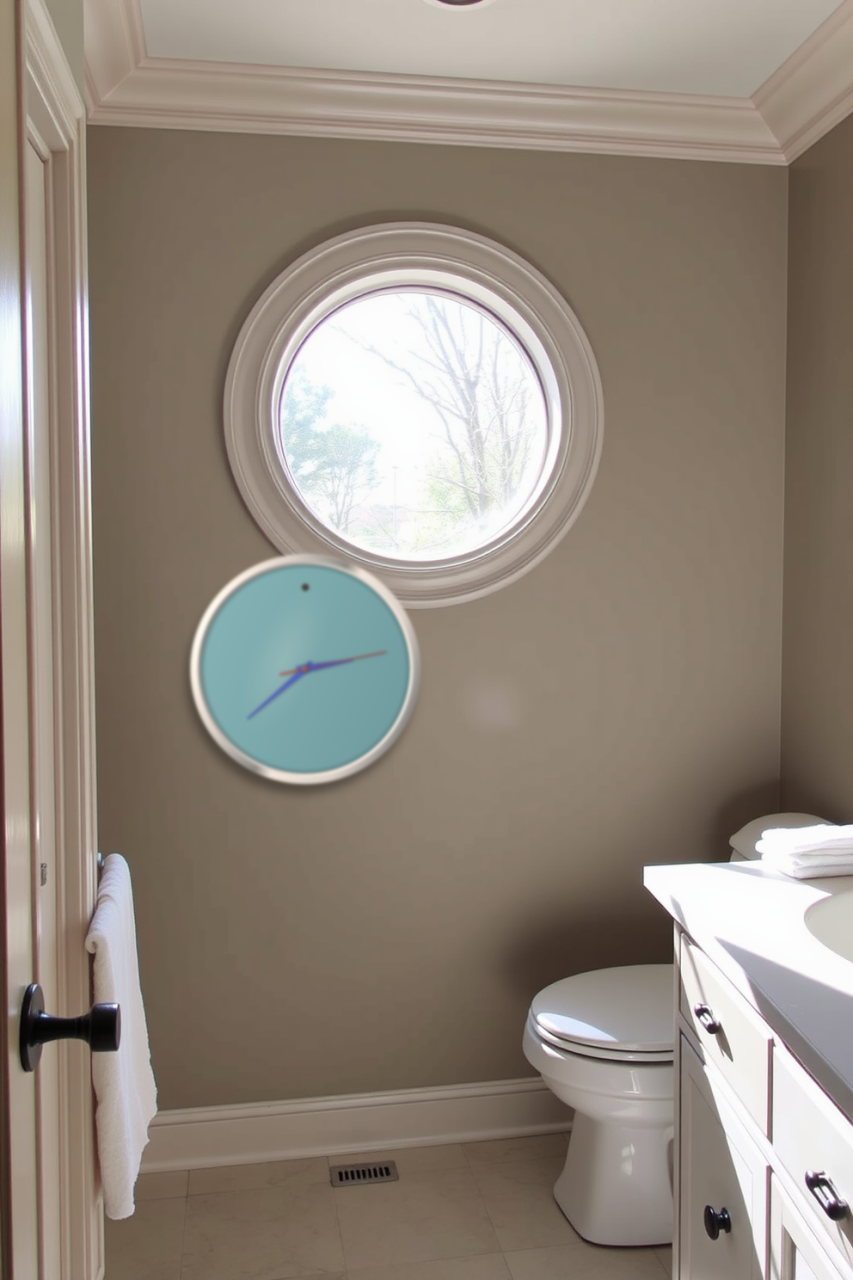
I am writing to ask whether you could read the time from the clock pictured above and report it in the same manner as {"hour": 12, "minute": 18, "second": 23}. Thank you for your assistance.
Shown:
{"hour": 2, "minute": 38, "second": 13}
